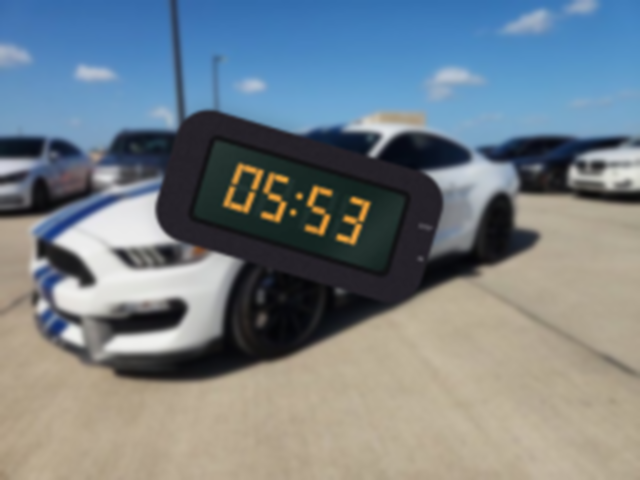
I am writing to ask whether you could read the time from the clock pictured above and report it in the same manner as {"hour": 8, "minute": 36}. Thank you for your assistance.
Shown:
{"hour": 5, "minute": 53}
